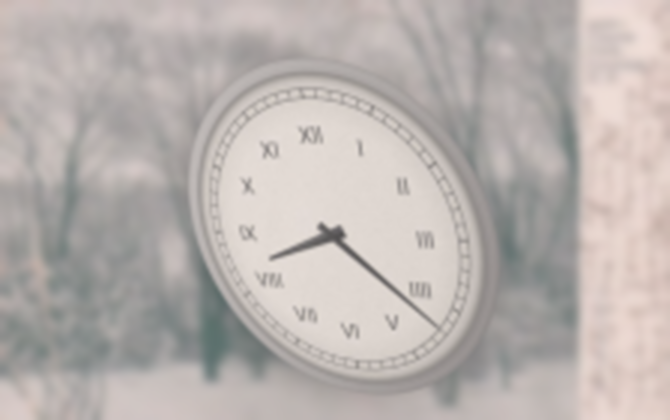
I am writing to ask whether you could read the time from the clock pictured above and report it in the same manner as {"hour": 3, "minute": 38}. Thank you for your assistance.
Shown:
{"hour": 8, "minute": 22}
